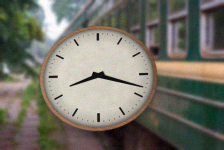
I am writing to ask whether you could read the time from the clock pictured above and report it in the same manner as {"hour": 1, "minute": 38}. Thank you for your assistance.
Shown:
{"hour": 8, "minute": 18}
